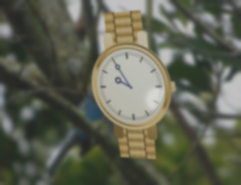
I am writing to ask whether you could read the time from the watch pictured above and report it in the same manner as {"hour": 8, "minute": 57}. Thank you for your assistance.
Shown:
{"hour": 9, "minute": 55}
